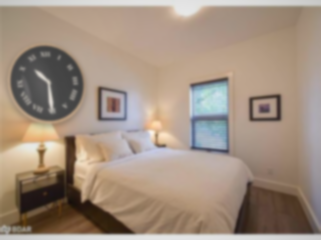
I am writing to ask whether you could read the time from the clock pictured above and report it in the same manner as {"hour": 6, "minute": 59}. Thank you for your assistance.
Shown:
{"hour": 10, "minute": 30}
